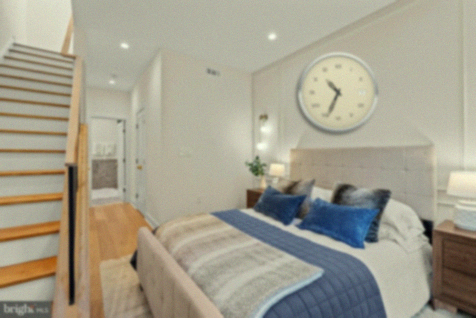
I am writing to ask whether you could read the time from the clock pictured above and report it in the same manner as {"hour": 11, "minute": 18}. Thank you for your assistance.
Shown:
{"hour": 10, "minute": 34}
